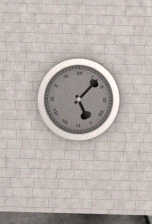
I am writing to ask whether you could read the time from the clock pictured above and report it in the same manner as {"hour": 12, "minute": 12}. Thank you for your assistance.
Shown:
{"hour": 5, "minute": 7}
